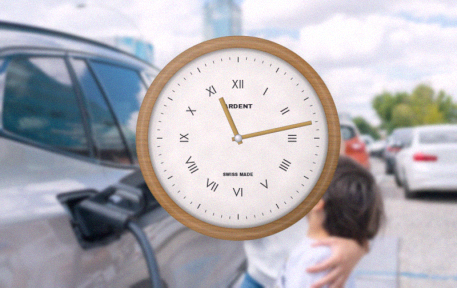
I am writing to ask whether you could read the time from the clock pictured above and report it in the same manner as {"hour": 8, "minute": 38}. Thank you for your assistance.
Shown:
{"hour": 11, "minute": 13}
